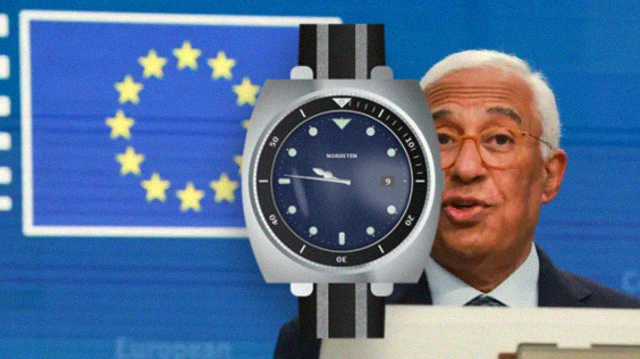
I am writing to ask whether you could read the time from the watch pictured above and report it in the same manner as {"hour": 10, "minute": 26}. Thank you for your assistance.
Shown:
{"hour": 9, "minute": 46}
